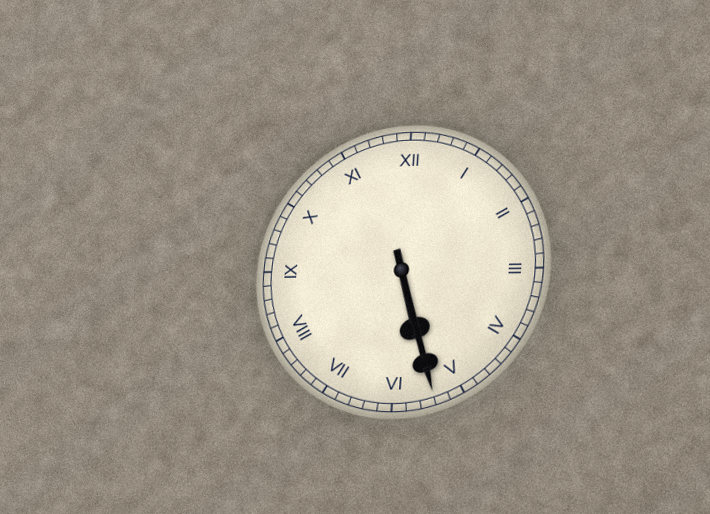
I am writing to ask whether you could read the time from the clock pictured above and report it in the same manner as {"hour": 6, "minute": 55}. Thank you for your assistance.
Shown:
{"hour": 5, "minute": 27}
